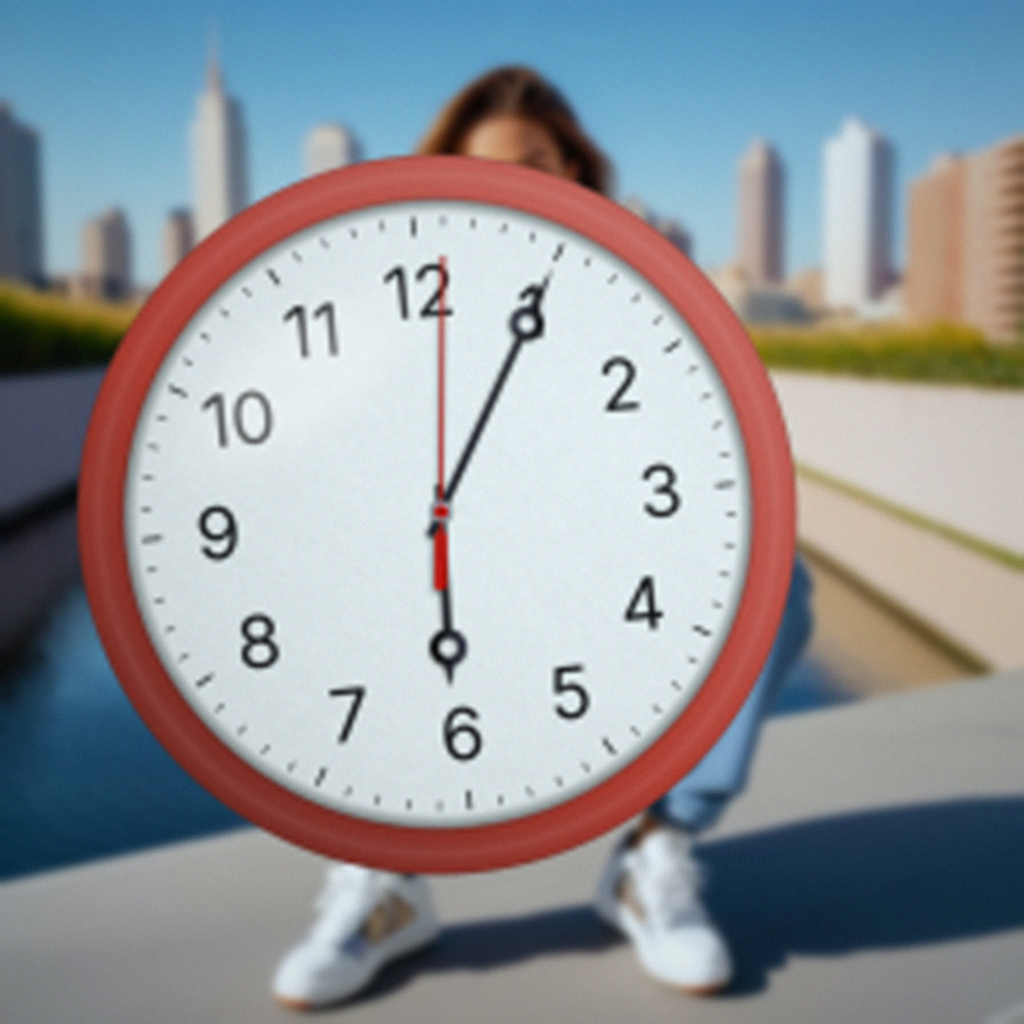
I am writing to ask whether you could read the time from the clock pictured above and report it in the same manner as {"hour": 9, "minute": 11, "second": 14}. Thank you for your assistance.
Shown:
{"hour": 6, "minute": 5, "second": 1}
